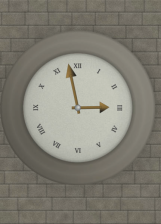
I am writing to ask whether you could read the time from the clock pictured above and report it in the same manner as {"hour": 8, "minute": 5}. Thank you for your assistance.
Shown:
{"hour": 2, "minute": 58}
